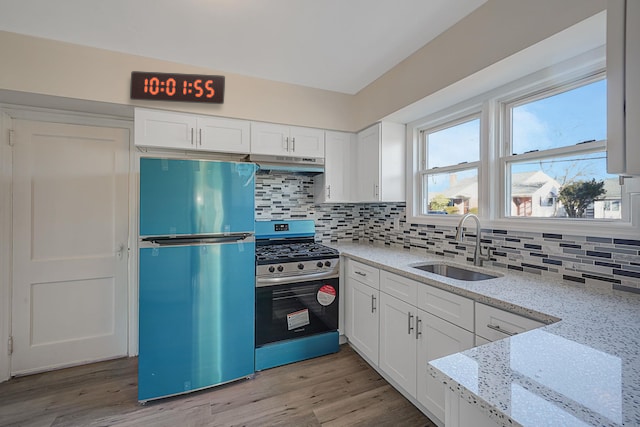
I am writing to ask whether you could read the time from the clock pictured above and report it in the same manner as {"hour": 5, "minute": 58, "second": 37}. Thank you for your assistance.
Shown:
{"hour": 10, "minute": 1, "second": 55}
